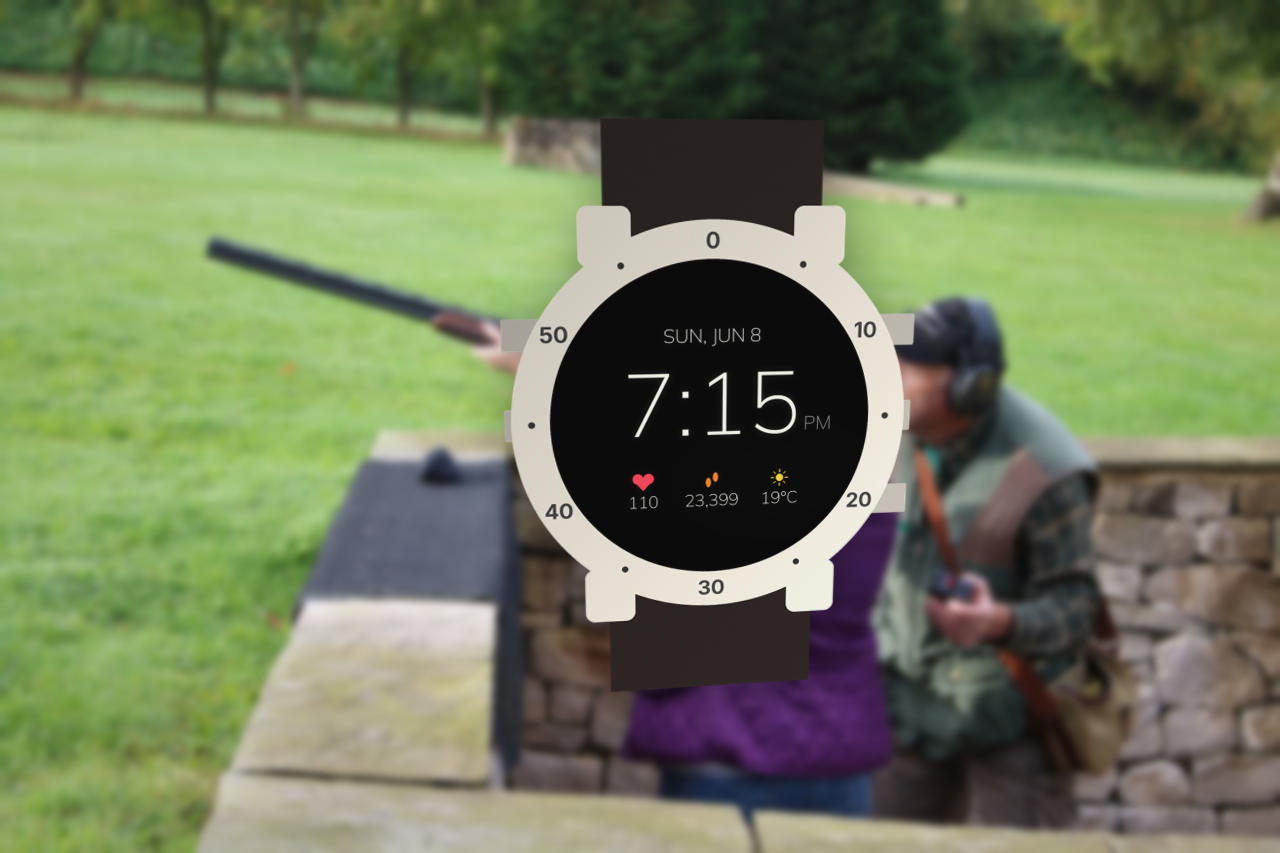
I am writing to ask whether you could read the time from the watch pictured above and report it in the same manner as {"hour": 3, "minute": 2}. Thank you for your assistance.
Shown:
{"hour": 7, "minute": 15}
